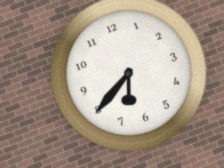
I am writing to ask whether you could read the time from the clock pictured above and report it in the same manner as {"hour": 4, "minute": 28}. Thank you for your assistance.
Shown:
{"hour": 6, "minute": 40}
